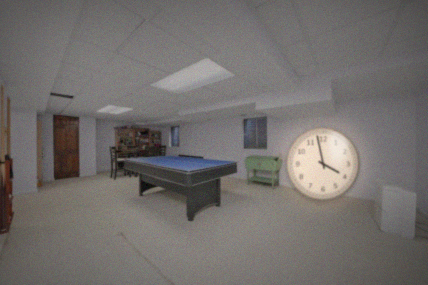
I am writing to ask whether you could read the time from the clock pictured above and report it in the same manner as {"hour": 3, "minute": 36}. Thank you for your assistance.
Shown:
{"hour": 3, "minute": 58}
